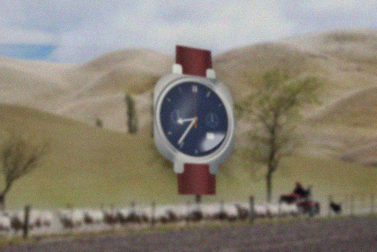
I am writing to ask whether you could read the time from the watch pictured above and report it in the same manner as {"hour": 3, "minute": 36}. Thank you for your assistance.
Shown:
{"hour": 8, "minute": 36}
